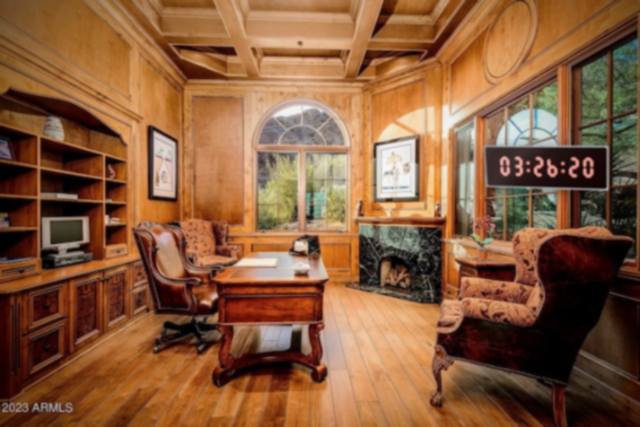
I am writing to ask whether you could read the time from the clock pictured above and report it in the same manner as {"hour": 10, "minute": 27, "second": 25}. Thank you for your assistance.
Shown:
{"hour": 3, "minute": 26, "second": 20}
